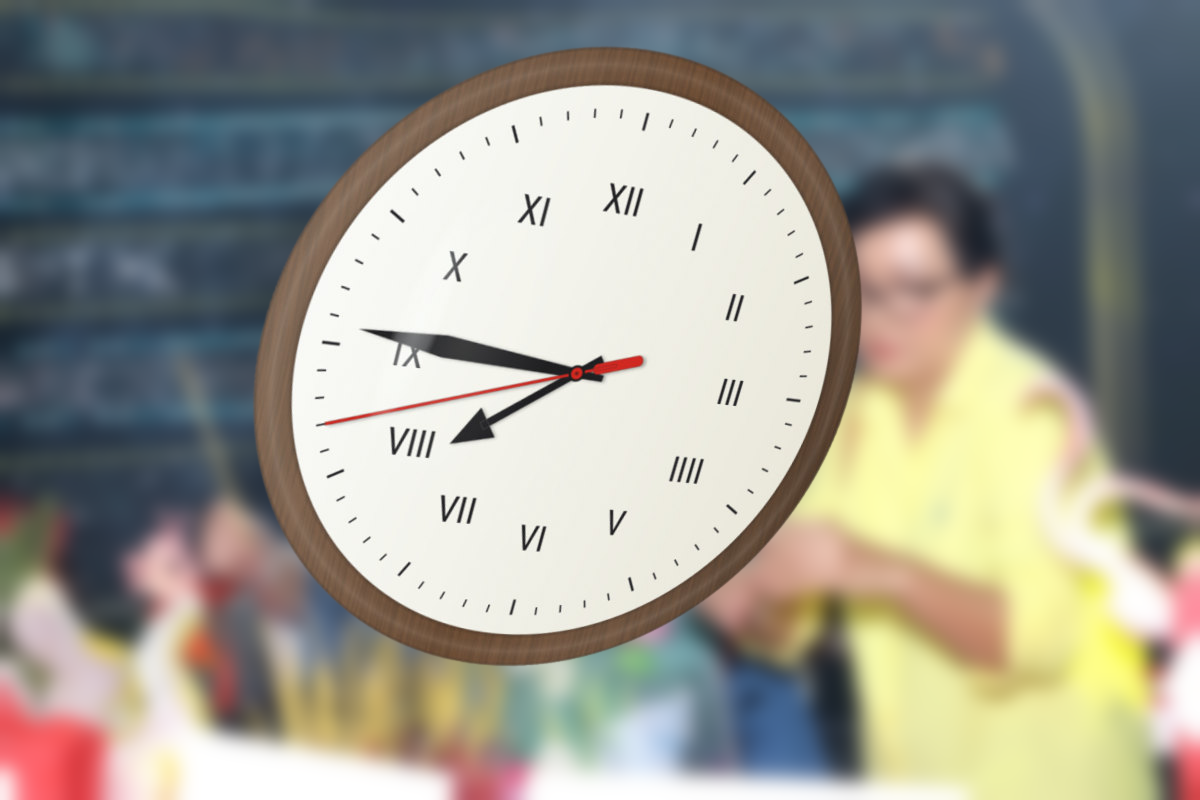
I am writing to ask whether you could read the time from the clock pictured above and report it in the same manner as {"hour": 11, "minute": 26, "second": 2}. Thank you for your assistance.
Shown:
{"hour": 7, "minute": 45, "second": 42}
